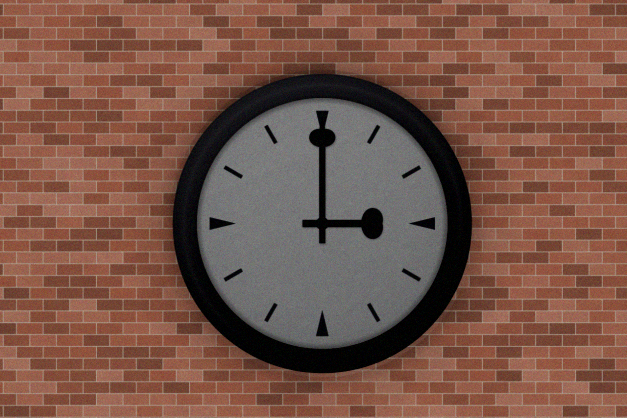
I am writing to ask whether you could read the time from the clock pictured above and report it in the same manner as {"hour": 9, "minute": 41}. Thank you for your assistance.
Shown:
{"hour": 3, "minute": 0}
